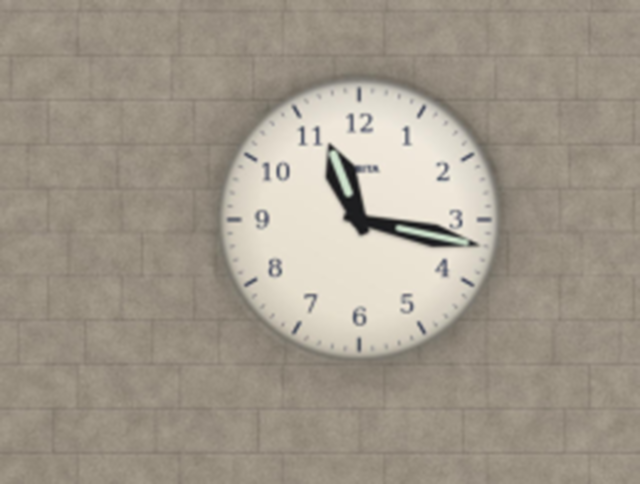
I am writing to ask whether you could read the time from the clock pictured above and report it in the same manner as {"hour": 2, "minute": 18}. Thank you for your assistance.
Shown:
{"hour": 11, "minute": 17}
